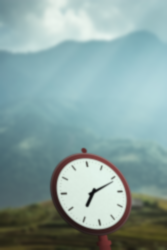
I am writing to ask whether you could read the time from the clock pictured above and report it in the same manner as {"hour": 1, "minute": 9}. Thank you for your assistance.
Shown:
{"hour": 7, "minute": 11}
